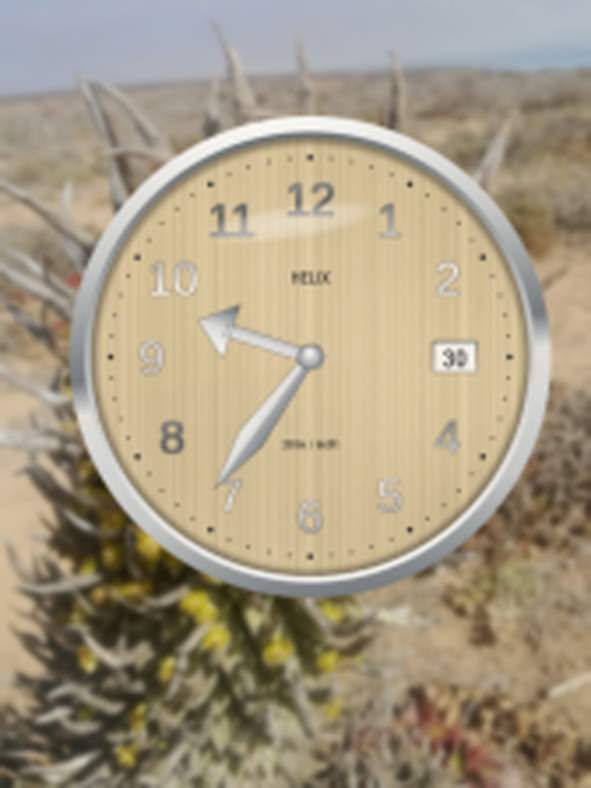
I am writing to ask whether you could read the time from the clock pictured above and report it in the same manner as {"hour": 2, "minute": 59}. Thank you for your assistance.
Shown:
{"hour": 9, "minute": 36}
